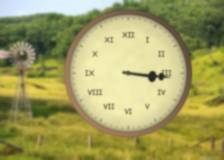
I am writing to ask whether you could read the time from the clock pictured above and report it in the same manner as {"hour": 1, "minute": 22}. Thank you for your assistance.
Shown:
{"hour": 3, "minute": 16}
